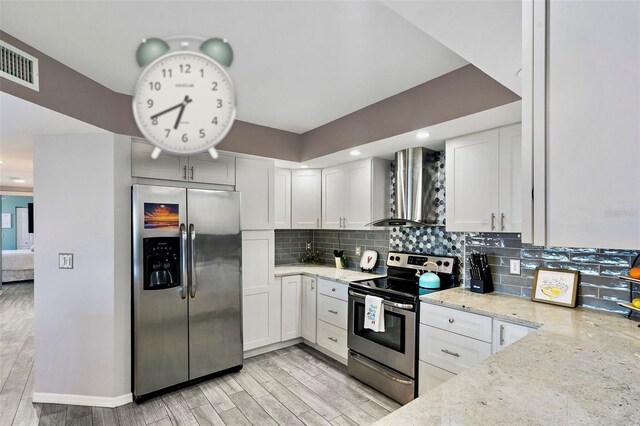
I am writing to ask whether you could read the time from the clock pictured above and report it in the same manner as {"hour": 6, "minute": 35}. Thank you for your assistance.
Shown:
{"hour": 6, "minute": 41}
